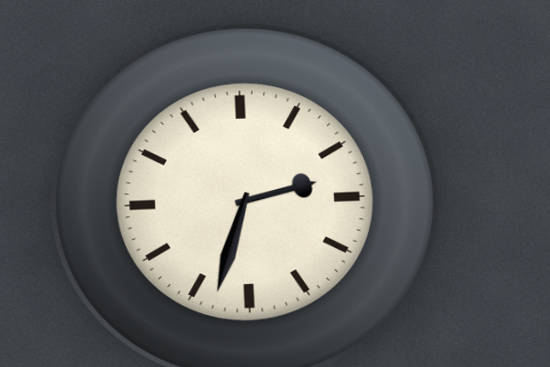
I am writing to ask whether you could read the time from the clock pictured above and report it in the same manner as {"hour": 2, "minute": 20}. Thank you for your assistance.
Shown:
{"hour": 2, "minute": 33}
